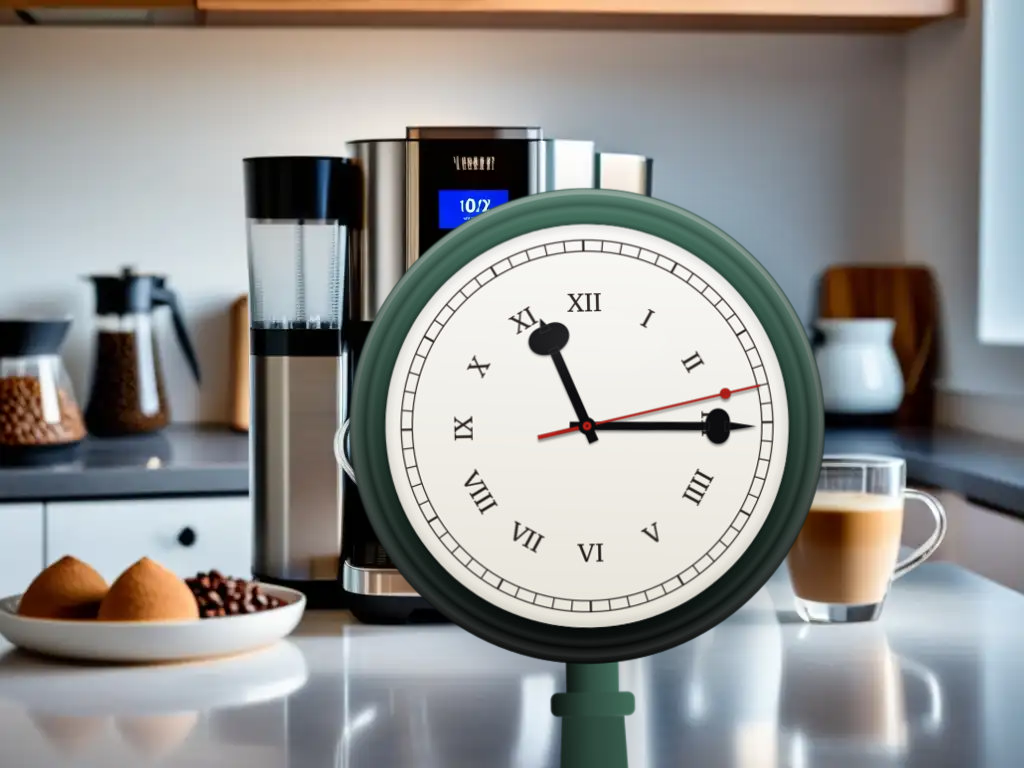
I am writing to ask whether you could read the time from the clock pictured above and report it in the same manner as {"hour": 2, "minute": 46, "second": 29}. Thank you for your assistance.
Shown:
{"hour": 11, "minute": 15, "second": 13}
